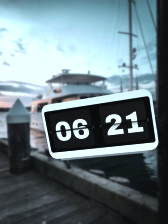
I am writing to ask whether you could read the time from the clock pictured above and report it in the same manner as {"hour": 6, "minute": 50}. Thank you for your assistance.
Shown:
{"hour": 6, "minute": 21}
